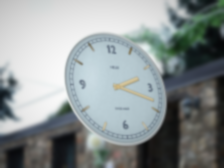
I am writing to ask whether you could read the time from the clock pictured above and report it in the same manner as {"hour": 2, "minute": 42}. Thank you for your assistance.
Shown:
{"hour": 2, "minute": 18}
